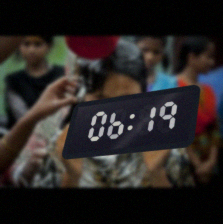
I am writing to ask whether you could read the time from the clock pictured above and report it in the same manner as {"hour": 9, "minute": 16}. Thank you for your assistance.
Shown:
{"hour": 6, "minute": 19}
